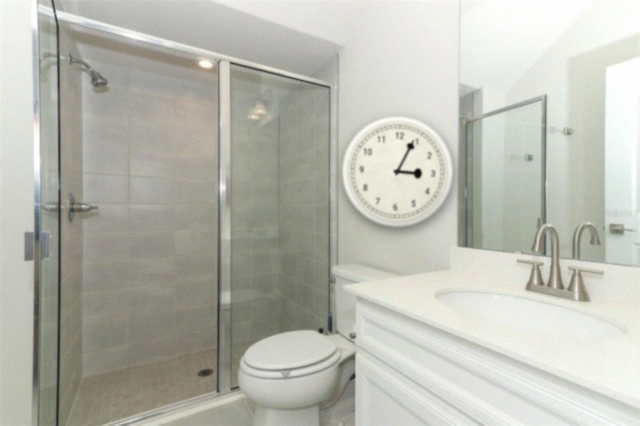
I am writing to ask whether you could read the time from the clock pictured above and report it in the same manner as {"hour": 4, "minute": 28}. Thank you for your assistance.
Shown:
{"hour": 3, "minute": 4}
